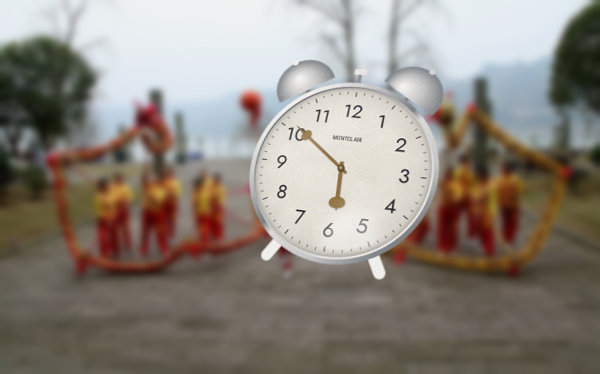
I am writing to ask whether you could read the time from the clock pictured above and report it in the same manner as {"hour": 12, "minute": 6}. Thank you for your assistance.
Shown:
{"hour": 5, "minute": 51}
